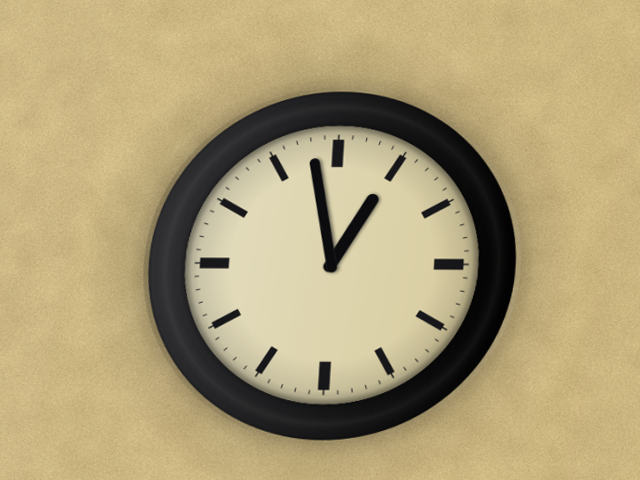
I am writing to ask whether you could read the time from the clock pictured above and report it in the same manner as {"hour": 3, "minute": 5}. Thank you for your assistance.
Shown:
{"hour": 12, "minute": 58}
